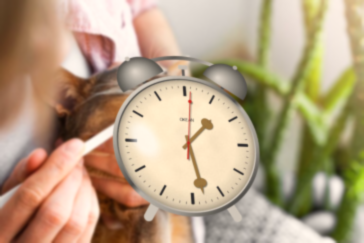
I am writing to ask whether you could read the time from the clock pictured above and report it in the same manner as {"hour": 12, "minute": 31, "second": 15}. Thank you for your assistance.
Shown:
{"hour": 1, "minute": 28, "second": 1}
